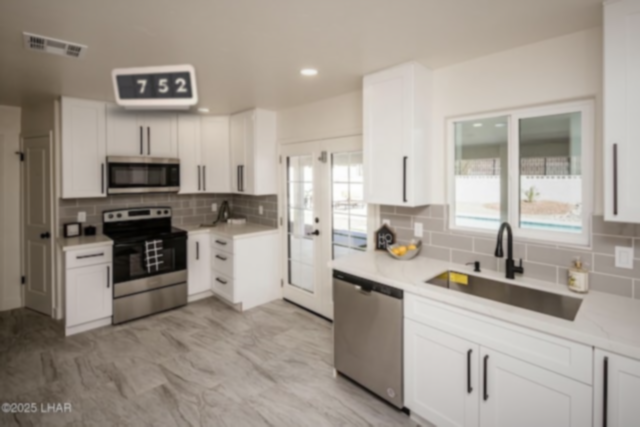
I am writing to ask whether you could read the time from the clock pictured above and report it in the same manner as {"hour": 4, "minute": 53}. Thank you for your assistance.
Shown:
{"hour": 7, "minute": 52}
